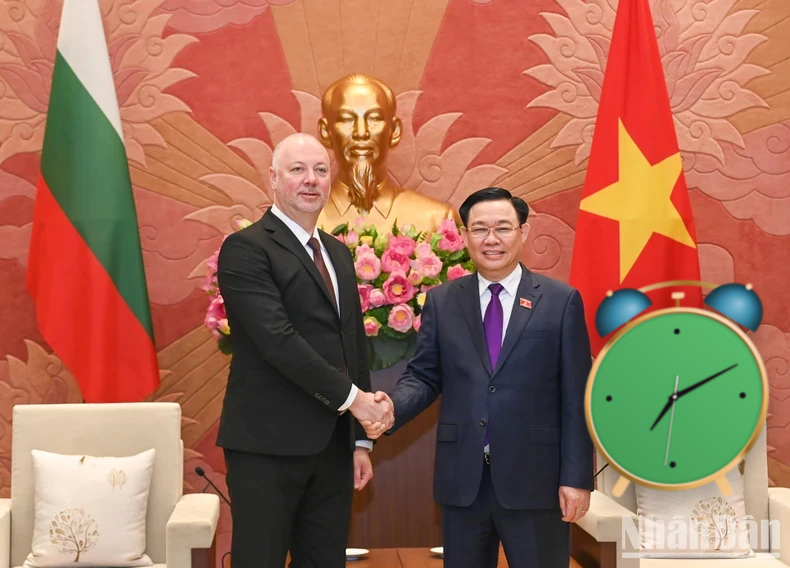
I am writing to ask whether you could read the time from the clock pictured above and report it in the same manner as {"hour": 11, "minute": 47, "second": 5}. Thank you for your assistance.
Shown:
{"hour": 7, "minute": 10, "second": 31}
